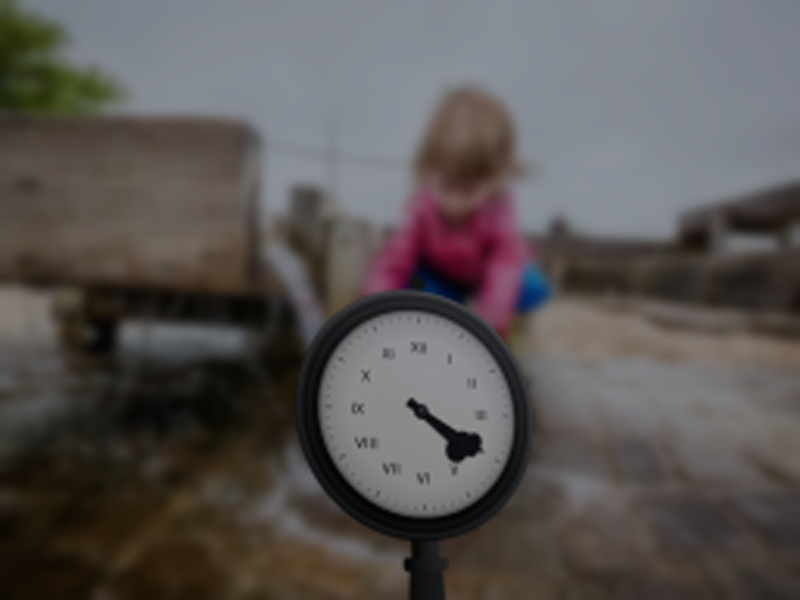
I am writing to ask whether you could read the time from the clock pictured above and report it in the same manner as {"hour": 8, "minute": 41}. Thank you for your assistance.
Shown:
{"hour": 4, "minute": 20}
